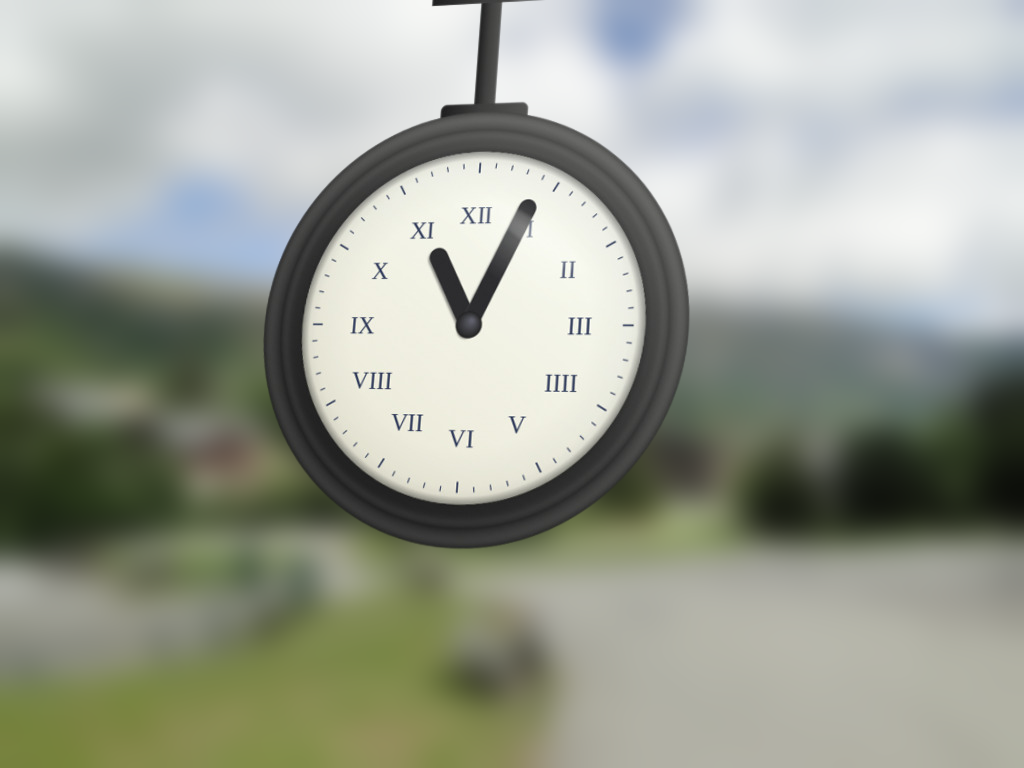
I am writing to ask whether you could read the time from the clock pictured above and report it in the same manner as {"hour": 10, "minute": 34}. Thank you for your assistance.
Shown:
{"hour": 11, "minute": 4}
